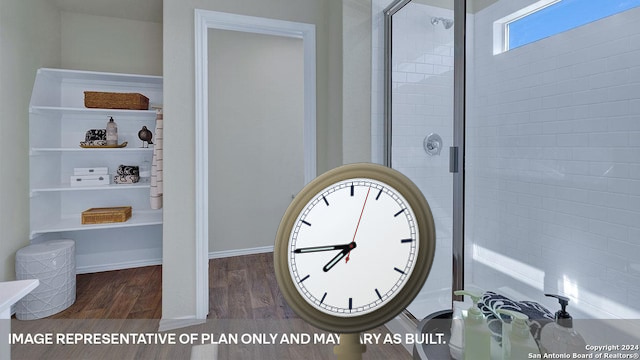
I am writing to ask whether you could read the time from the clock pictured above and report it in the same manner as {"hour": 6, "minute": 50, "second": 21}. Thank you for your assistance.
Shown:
{"hour": 7, "minute": 45, "second": 3}
